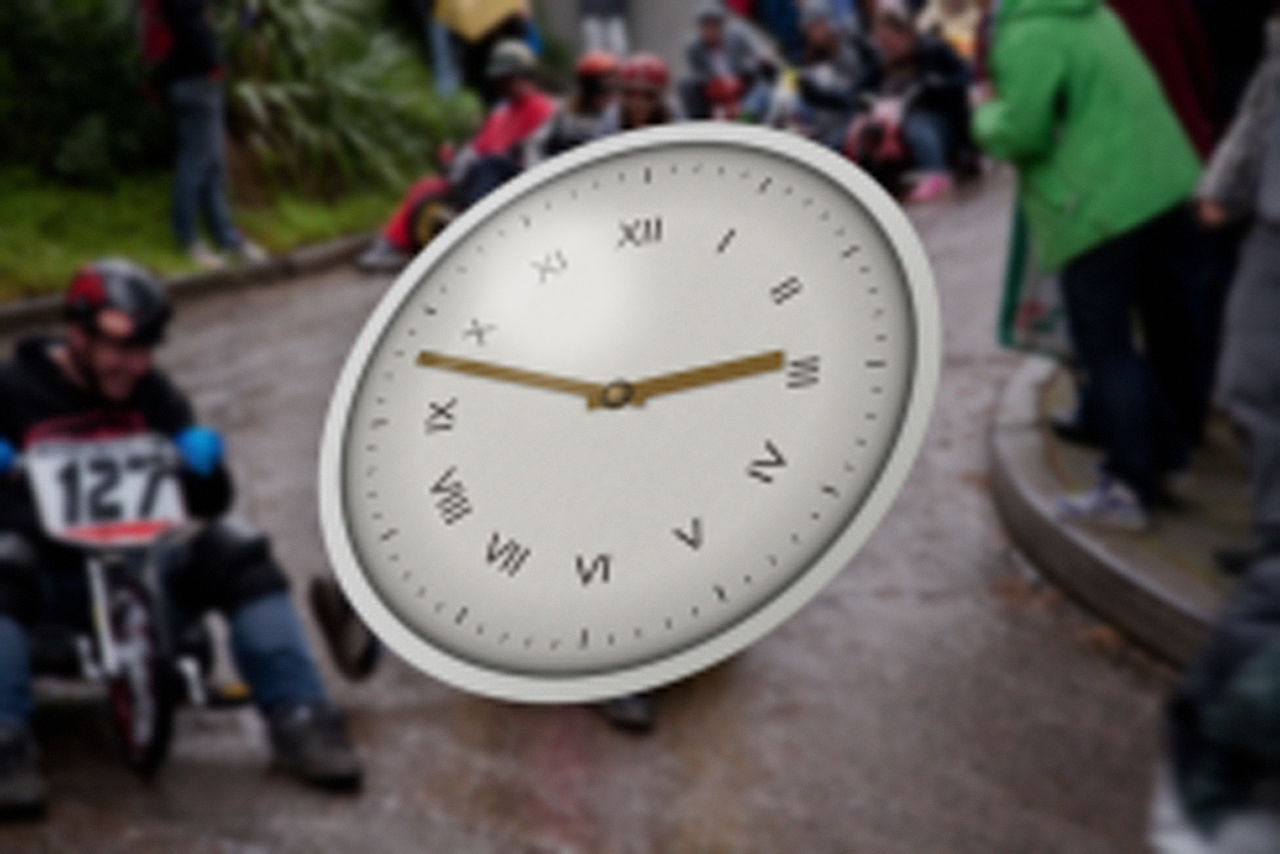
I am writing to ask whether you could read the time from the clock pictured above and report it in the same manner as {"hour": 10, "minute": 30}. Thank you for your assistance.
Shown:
{"hour": 2, "minute": 48}
